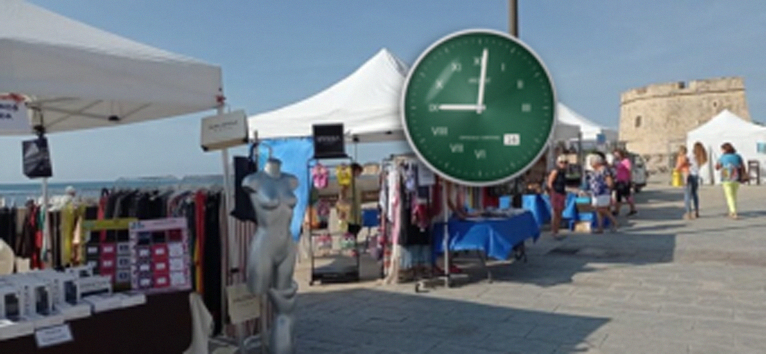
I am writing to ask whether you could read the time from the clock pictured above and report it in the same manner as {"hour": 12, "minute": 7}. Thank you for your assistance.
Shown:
{"hour": 9, "minute": 1}
